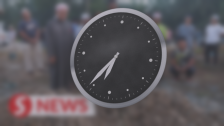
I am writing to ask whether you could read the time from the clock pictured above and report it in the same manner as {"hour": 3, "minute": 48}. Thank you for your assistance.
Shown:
{"hour": 6, "minute": 36}
